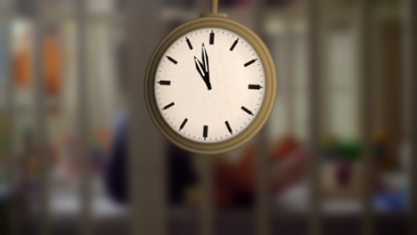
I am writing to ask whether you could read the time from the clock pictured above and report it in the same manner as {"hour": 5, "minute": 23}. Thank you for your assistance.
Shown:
{"hour": 10, "minute": 58}
